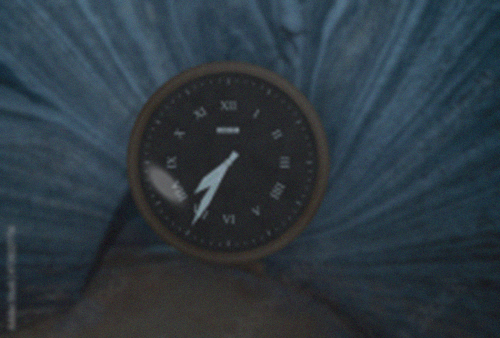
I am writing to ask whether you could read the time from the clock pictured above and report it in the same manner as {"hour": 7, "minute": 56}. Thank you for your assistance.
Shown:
{"hour": 7, "minute": 35}
